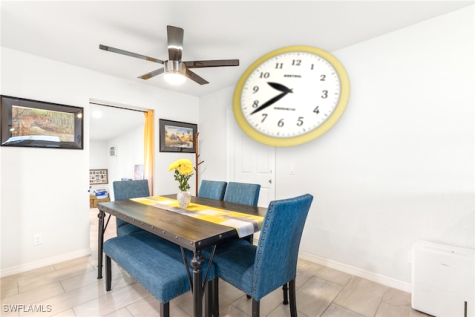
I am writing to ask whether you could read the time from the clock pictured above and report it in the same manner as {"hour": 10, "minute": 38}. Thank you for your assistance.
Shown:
{"hour": 9, "minute": 38}
